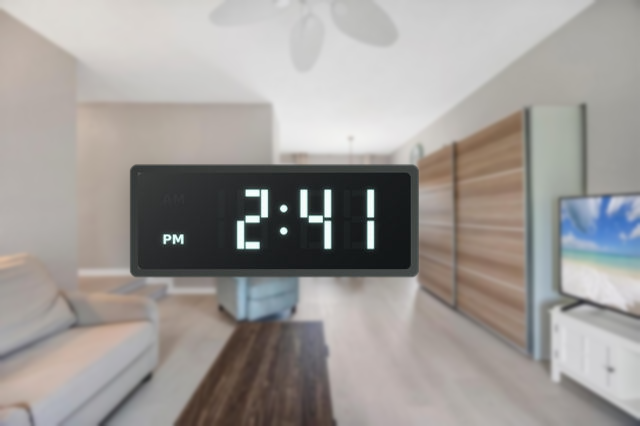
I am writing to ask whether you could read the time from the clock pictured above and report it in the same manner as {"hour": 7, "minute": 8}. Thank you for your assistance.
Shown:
{"hour": 2, "minute": 41}
